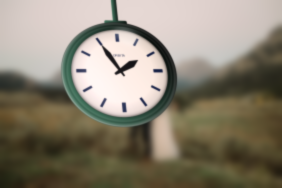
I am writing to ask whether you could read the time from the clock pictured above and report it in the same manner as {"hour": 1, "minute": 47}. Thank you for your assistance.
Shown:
{"hour": 1, "minute": 55}
